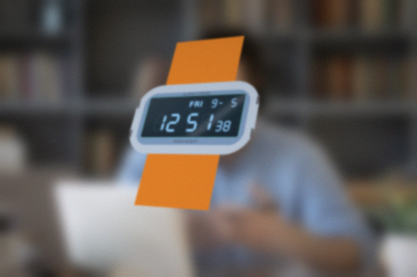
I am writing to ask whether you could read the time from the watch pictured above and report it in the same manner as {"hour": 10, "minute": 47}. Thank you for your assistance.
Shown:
{"hour": 12, "minute": 51}
